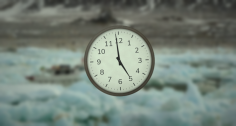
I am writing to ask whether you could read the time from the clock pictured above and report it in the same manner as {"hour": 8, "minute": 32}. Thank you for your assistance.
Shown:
{"hour": 4, "minute": 59}
